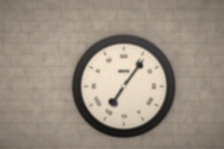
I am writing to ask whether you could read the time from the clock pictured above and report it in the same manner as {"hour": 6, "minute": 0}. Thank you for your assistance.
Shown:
{"hour": 7, "minute": 6}
